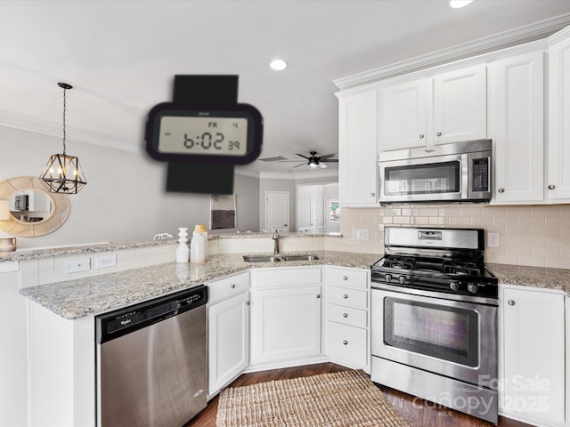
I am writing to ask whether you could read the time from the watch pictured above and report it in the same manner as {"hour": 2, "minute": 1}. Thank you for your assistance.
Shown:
{"hour": 6, "minute": 2}
